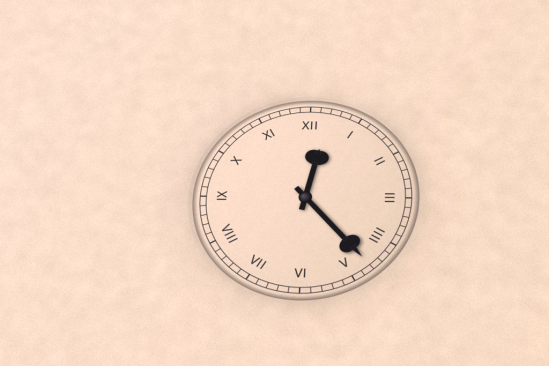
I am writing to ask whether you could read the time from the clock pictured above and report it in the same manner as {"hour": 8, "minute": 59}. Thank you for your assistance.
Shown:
{"hour": 12, "minute": 23}
